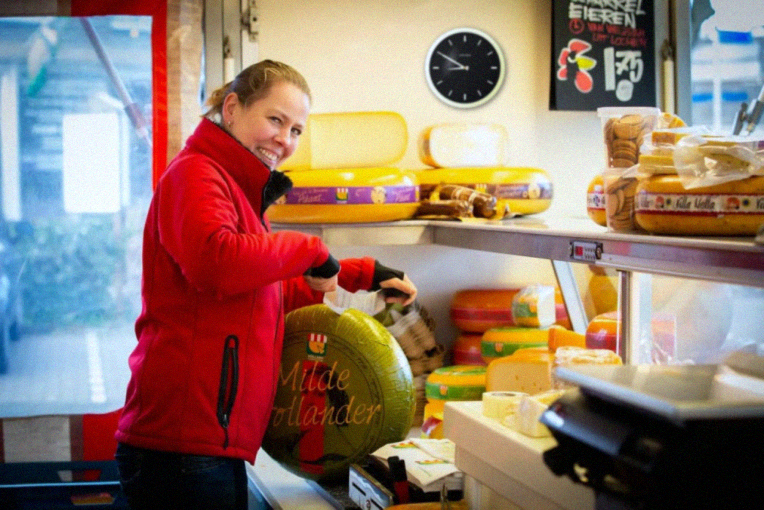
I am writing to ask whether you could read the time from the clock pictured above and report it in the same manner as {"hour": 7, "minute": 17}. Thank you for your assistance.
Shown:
{"hour": 8, "minute": 50}
